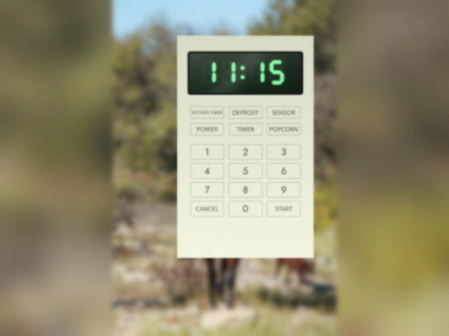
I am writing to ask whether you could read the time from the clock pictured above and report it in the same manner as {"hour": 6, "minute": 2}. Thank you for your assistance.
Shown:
{"hour": 11, "minute": 15}
